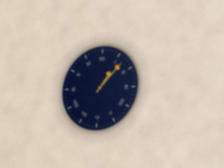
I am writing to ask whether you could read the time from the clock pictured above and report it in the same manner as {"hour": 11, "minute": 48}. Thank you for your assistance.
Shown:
{"hour": 1, "minute": 7}
